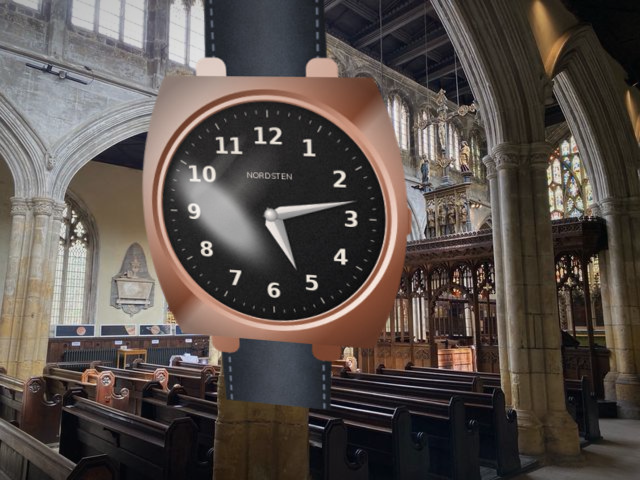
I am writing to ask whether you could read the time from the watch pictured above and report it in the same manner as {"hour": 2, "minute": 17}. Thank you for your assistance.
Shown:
{"hour": 5, "minute": 13}
